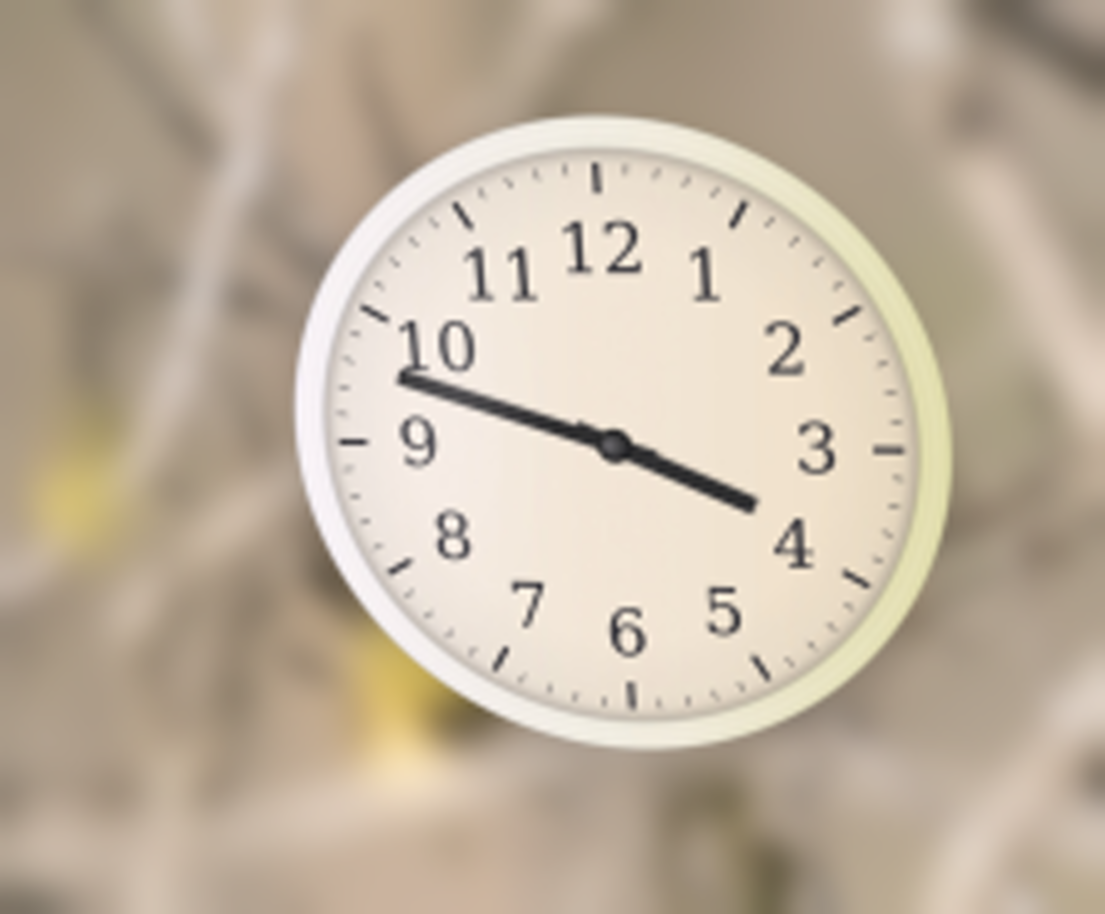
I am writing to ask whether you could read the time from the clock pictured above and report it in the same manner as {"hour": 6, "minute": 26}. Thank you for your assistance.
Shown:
{"hour": 3, "minute": 48}
